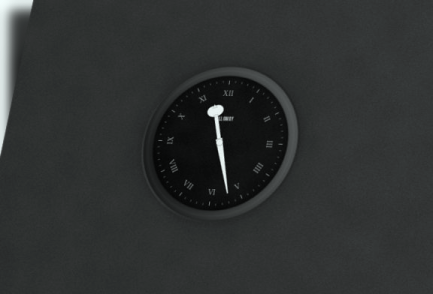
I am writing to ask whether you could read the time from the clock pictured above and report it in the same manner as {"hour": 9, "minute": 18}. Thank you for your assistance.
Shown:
{"hour": 11, "minute": 27}
